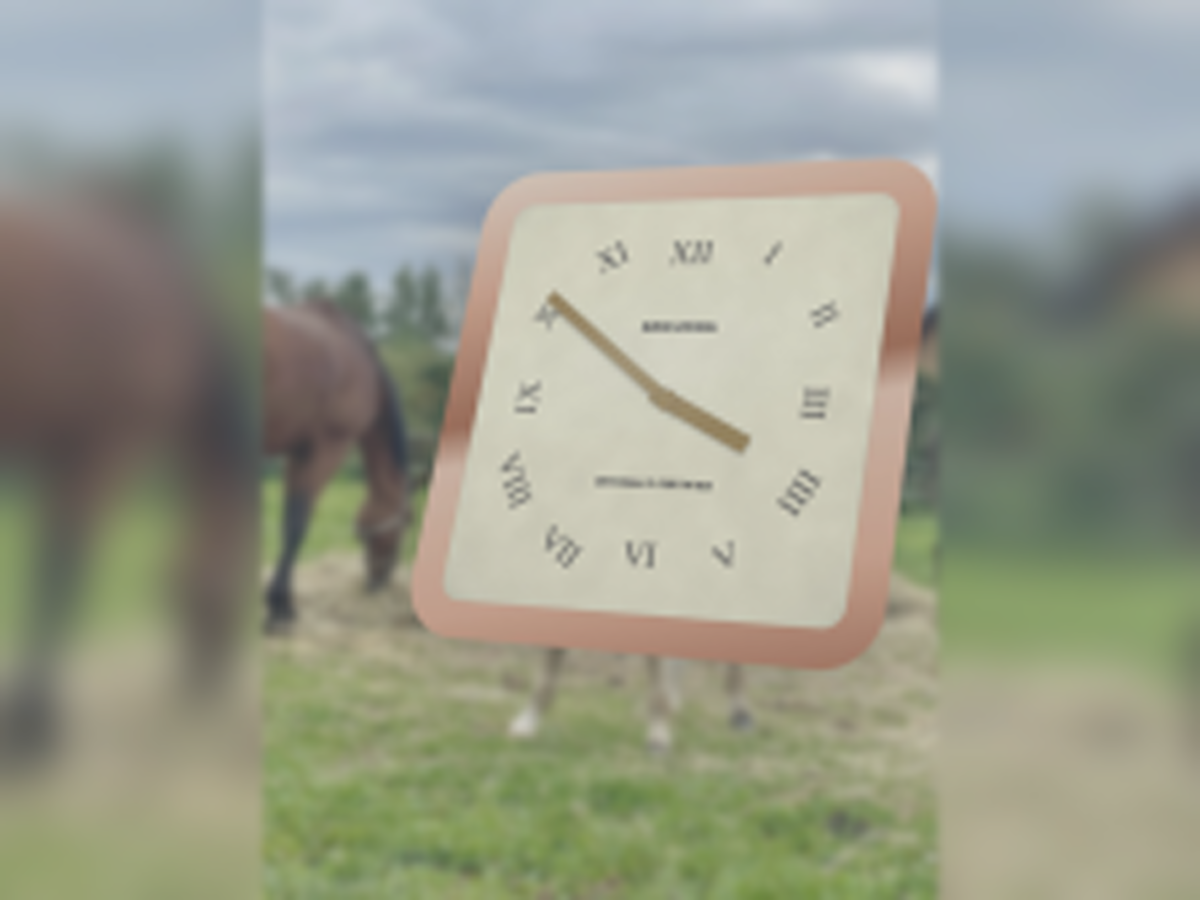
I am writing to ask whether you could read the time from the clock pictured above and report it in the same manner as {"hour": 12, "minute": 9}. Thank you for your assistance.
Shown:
{"hour": 3, "minute": 51}
